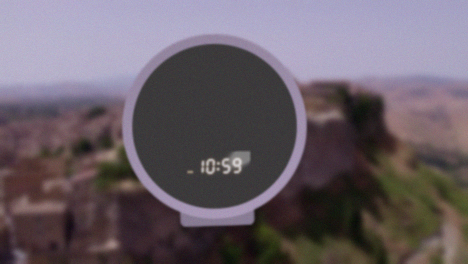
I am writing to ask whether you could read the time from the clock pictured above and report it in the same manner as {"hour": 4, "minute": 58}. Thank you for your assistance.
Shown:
{"hour": 10, "minute": 59}
